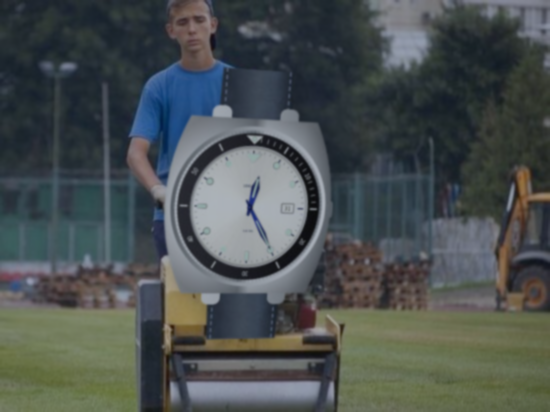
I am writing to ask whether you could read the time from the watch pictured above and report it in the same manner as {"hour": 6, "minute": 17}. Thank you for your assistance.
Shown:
{"hour": 12, "minute": 25}
